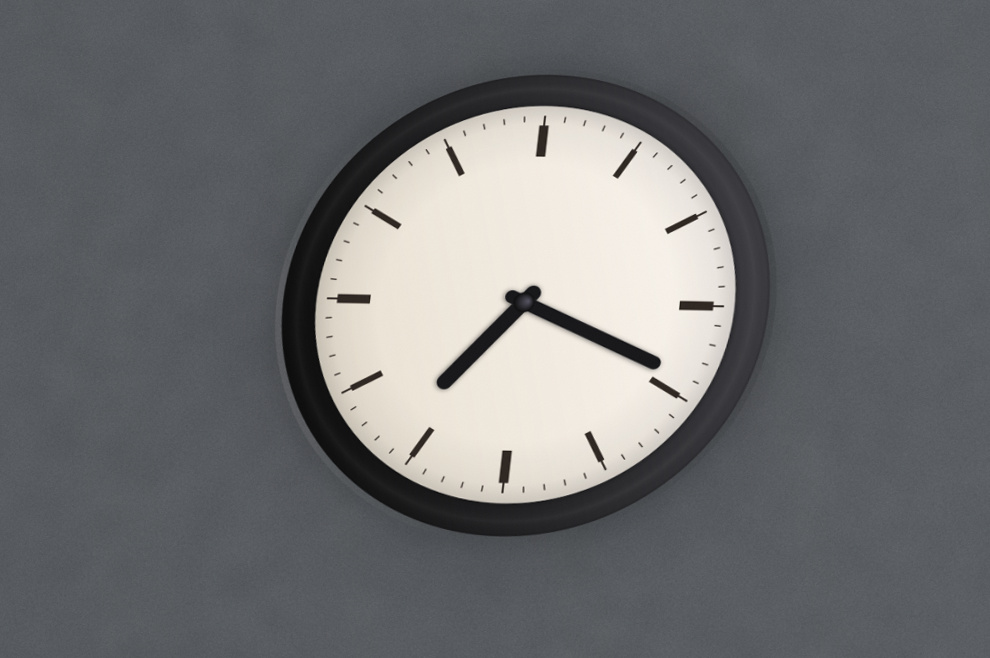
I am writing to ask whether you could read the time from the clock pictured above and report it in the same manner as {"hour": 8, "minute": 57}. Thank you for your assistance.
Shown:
{"hour": 7, "minute": 19}
